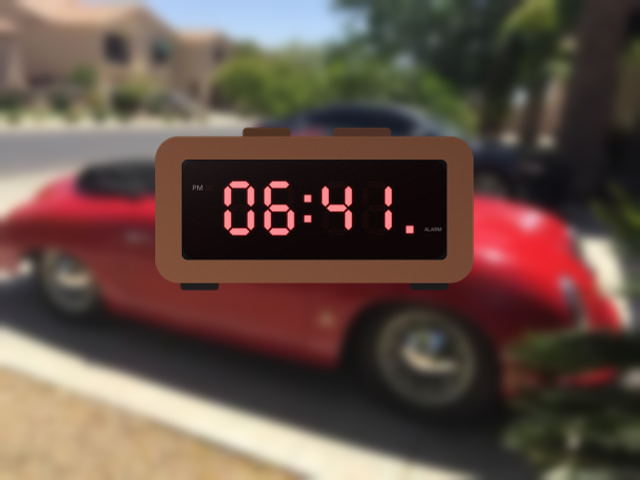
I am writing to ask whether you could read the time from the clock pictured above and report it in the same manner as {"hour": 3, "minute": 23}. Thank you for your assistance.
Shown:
{"hour": 6, "minute": 41}
